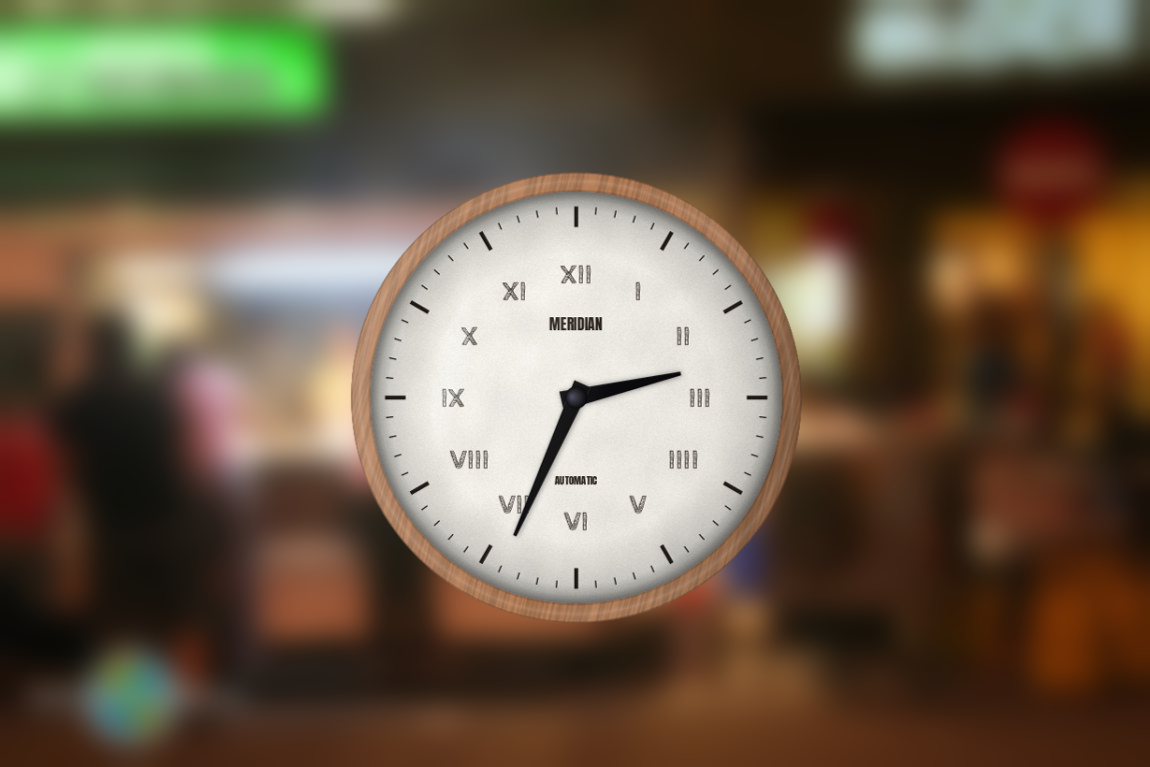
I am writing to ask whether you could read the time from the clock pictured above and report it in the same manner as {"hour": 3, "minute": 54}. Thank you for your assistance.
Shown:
{"hour": 2, "minute": 34}
